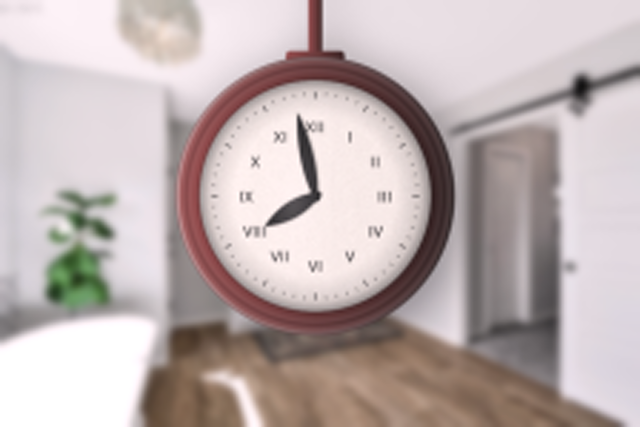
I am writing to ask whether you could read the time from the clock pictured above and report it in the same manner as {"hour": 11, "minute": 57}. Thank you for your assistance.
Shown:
{"hour": 7, "minute": 58}
